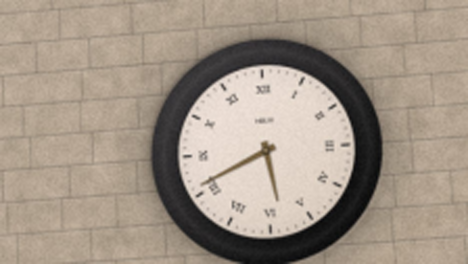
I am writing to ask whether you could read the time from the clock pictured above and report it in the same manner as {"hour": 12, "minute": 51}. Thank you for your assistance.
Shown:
{"hour": 5, "minute": 41}
